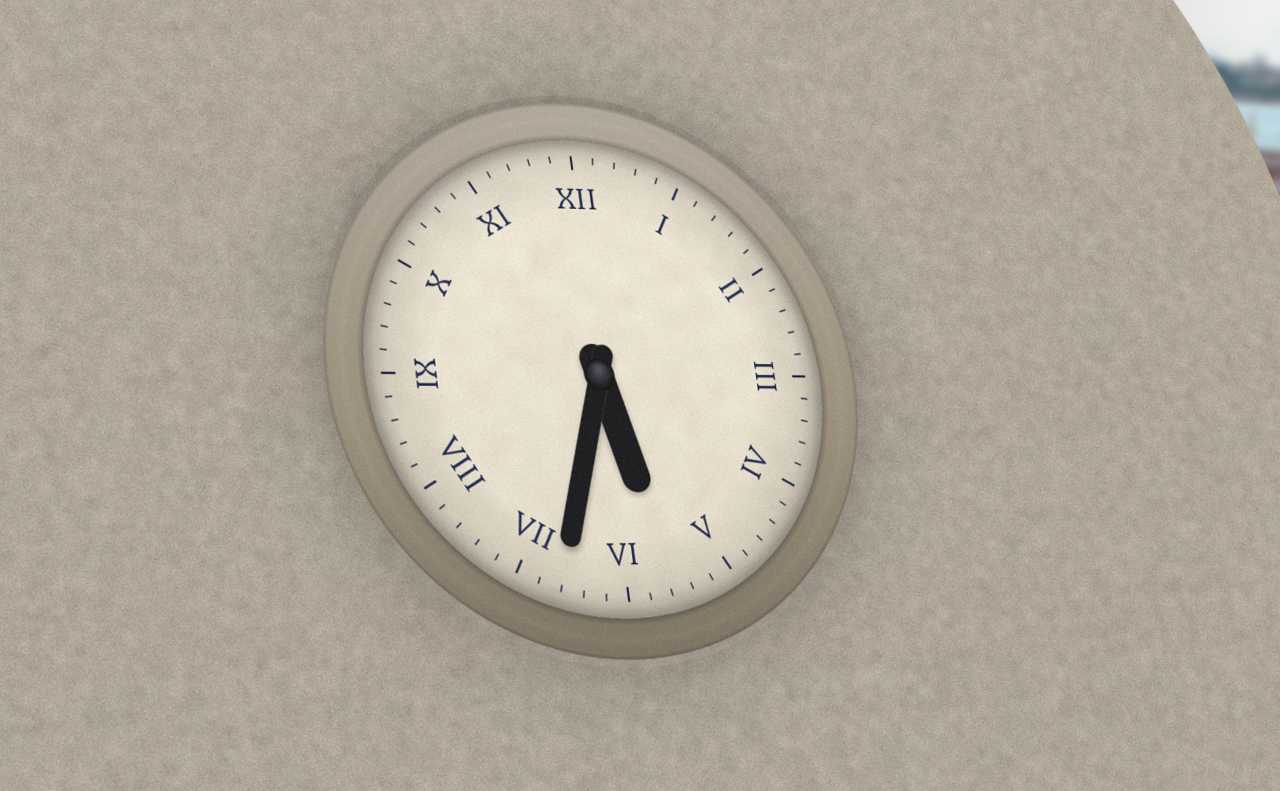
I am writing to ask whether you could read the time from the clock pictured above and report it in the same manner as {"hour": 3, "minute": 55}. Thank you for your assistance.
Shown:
{"hour": 5, "minute": 33}
